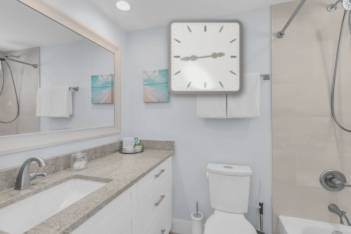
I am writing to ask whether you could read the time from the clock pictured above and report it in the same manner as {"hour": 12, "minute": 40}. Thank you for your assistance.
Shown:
{"hour": 2, "minute": 44}
